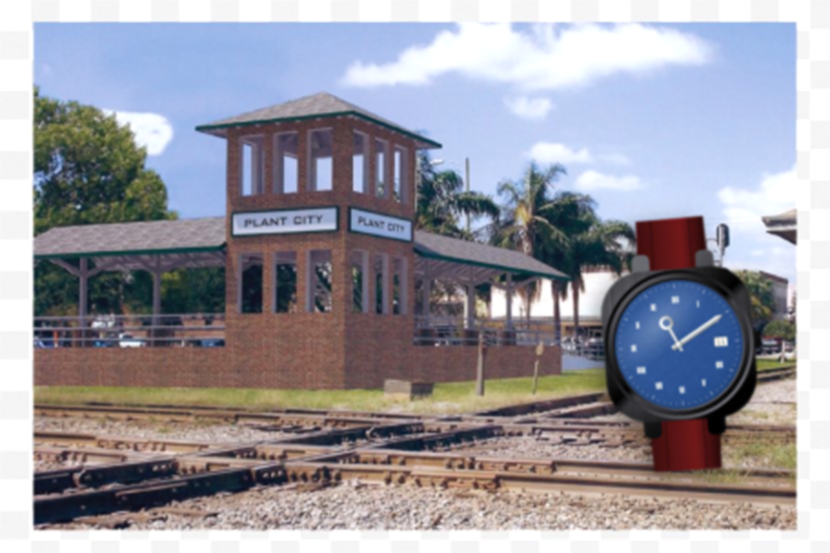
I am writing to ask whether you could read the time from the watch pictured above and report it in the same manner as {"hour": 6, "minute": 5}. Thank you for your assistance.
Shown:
{"hour": 11, "minute": 10}
